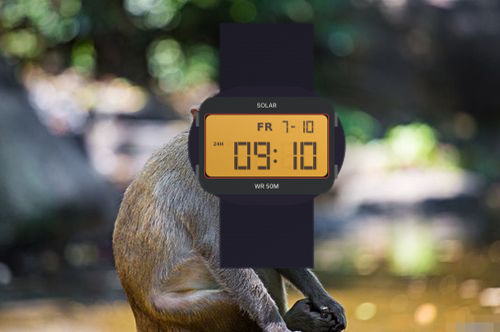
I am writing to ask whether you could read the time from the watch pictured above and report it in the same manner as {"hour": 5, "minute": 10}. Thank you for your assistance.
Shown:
{"hour": 9, "minute": 10}
